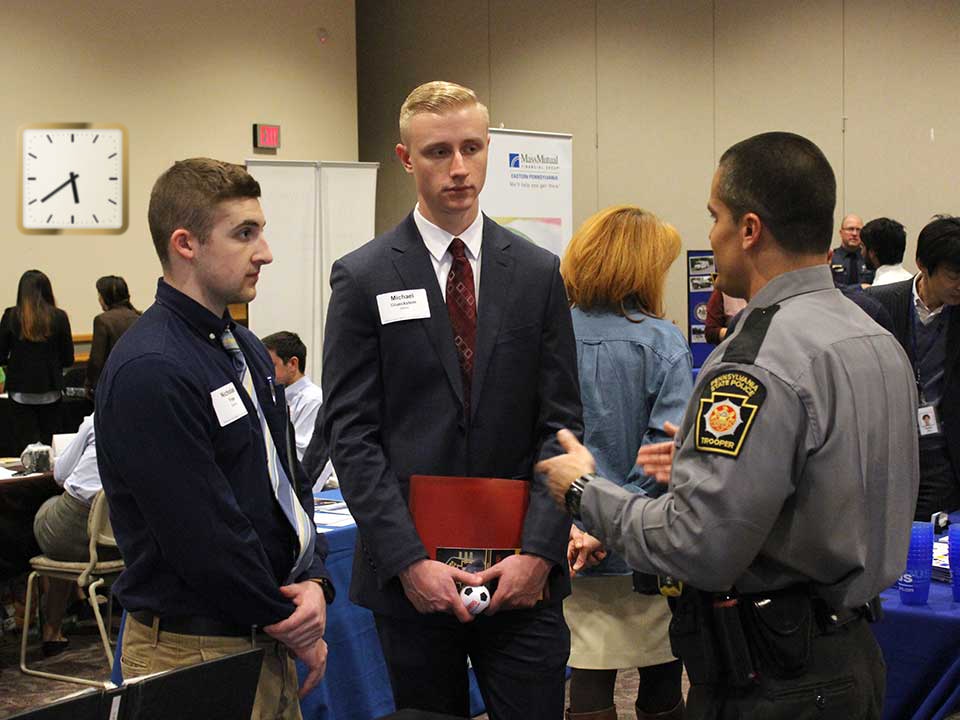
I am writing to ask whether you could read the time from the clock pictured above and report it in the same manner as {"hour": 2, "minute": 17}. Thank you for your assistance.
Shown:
{"hour": 5, "minute": 39}
